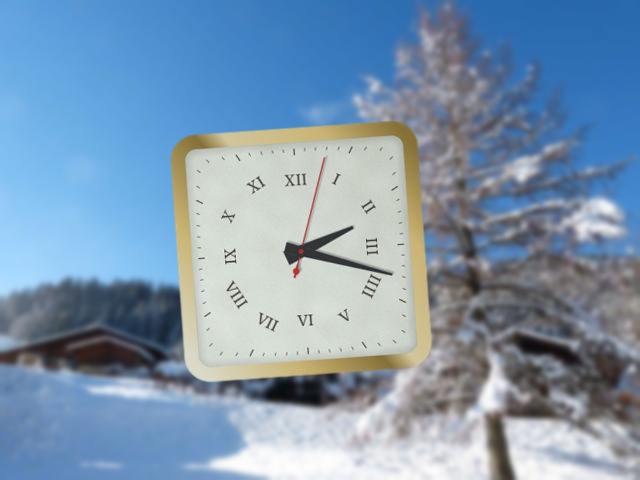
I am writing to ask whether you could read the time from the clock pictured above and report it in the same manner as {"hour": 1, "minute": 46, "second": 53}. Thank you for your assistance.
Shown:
{"hour": 2, "minute": 18, "second": 3}
